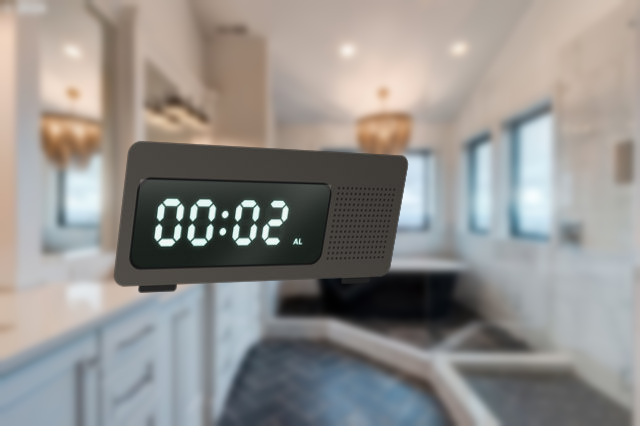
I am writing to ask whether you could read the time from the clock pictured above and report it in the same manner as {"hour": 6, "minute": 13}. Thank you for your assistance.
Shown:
{"hour": 0, "minute": 2}
